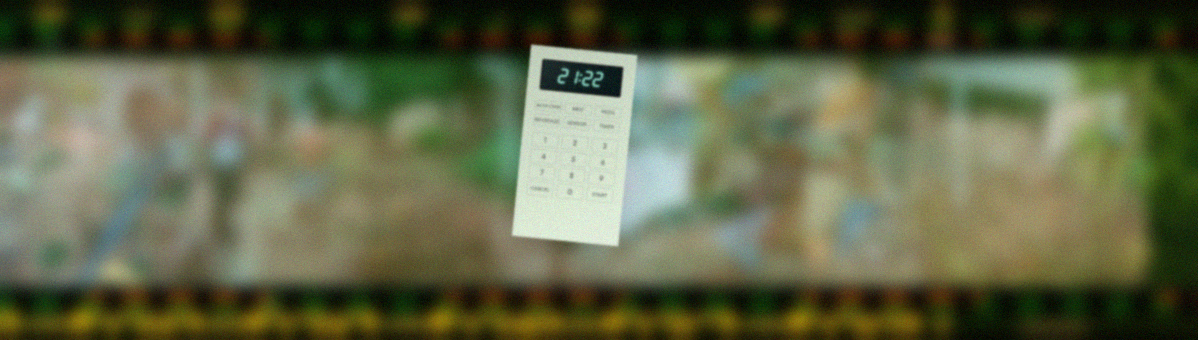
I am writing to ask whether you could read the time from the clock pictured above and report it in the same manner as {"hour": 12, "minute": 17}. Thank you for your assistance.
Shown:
{"hour": 21, "minute": 22}
